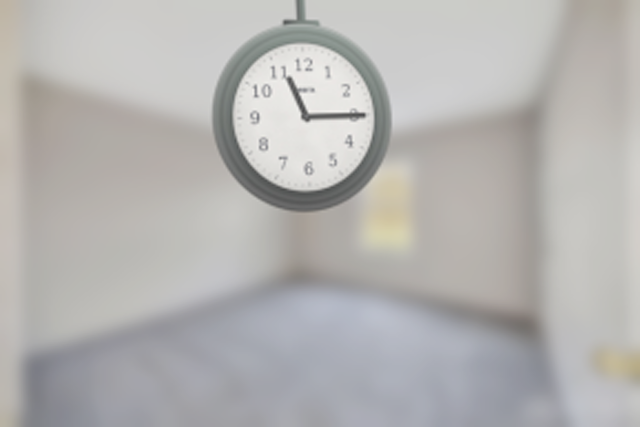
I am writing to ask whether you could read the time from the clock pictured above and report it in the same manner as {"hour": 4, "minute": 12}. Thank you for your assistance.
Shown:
{"hour": 11, "minute": 15}
